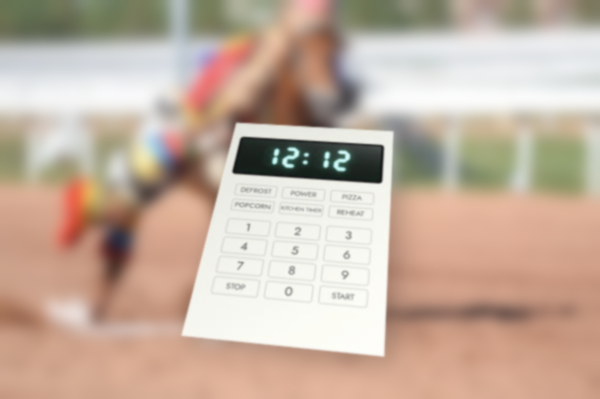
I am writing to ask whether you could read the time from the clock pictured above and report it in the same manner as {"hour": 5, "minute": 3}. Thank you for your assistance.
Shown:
{"hour": 12, "minute": 12}
